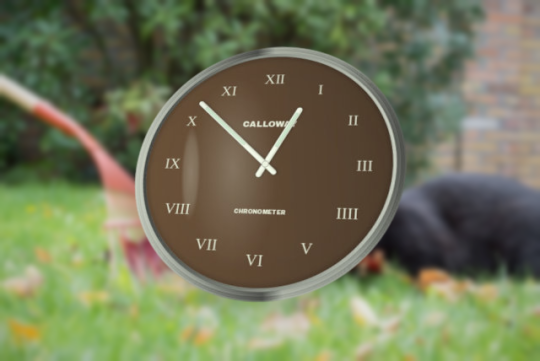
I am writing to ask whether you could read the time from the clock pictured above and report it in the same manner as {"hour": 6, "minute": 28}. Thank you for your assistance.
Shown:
{"hour": 12, "minute": 52}
